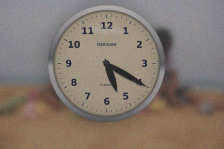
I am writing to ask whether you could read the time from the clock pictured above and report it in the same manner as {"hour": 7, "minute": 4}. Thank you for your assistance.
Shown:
{"hour": 5, "minute": 20}
